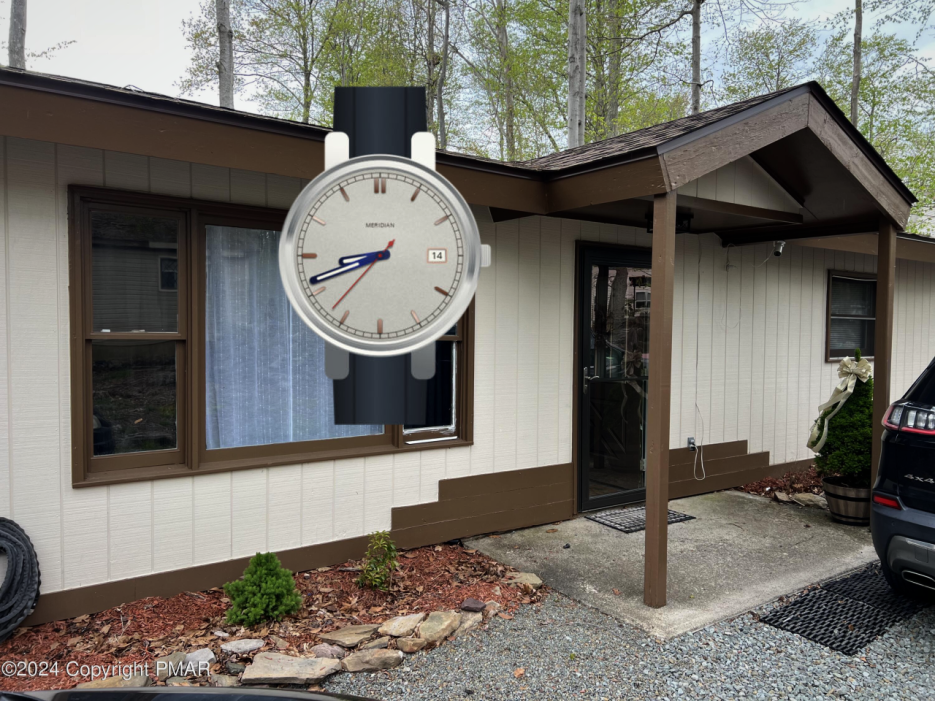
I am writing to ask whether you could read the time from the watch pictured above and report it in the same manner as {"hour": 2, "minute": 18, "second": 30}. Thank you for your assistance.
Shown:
{"hour": 8, "minute": 41, "second": 37}
